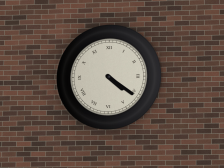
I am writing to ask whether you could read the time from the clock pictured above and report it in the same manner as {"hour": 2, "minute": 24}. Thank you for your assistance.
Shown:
{"hour": 4, "minute": 21}
